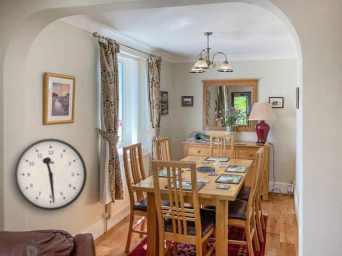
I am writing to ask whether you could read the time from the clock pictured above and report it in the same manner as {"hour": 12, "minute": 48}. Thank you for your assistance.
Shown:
{"hour": 11, "minute": 29}
